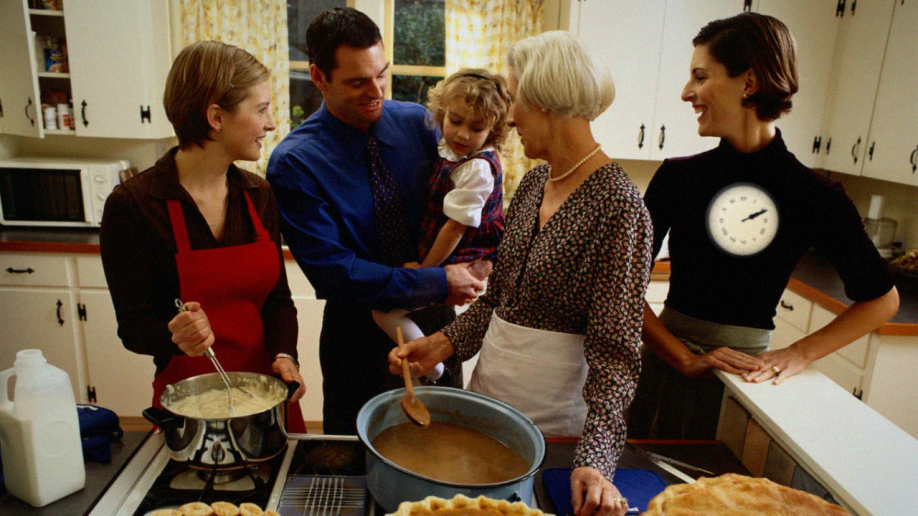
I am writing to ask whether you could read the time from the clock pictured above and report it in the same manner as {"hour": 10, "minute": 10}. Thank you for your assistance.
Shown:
{"hour": 2, "minute": 11}
